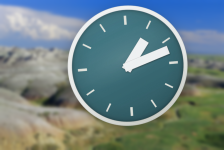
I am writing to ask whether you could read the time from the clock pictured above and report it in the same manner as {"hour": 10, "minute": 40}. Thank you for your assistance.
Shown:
{"hour": 1, "minute": 12}
